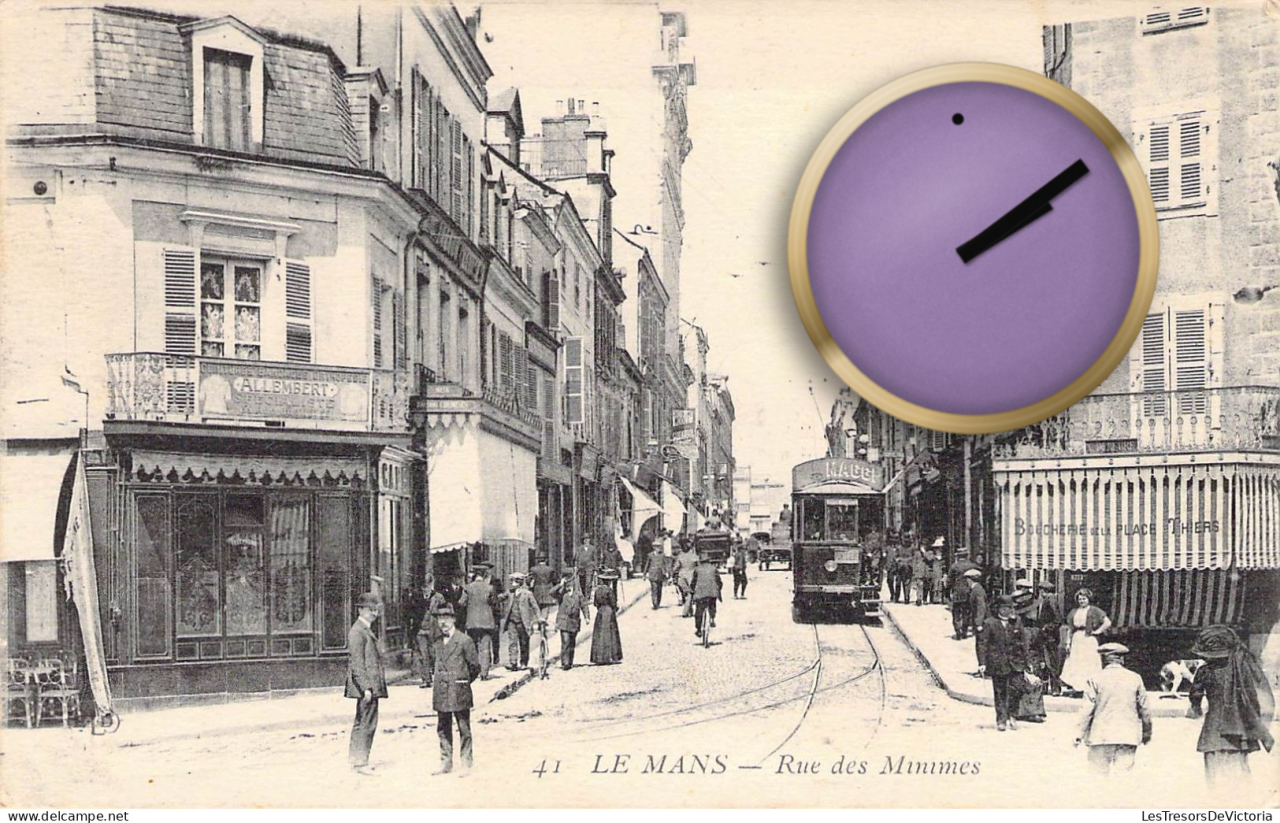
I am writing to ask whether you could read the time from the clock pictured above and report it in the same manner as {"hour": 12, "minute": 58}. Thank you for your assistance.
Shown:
{"hour": 2, "minute": 10}
